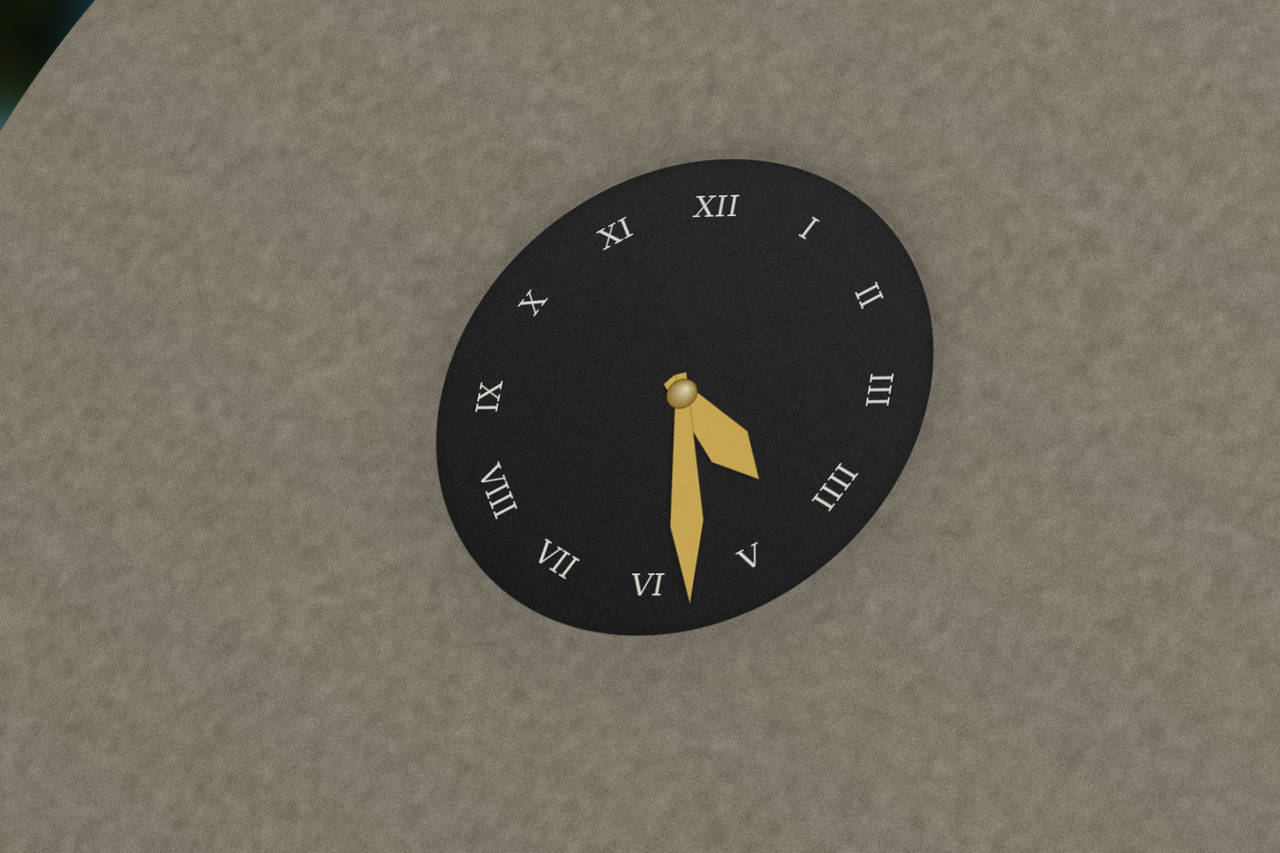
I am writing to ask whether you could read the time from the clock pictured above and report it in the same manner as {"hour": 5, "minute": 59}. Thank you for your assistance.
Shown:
{"hour": 4, "minute": 28}
